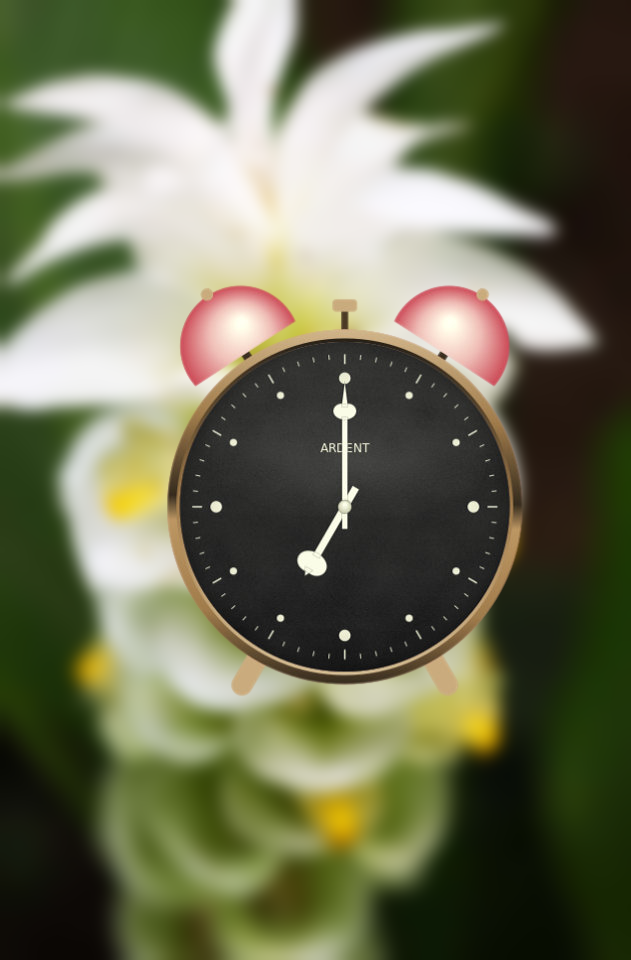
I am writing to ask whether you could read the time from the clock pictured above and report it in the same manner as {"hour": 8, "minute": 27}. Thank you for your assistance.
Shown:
{"hour": 7, "minute": 0}
